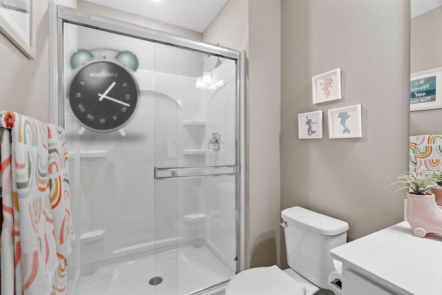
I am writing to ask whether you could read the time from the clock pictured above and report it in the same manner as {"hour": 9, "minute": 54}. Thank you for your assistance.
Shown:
{"hour": 1, "minute": 18}
